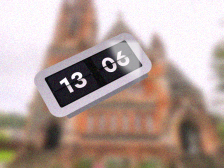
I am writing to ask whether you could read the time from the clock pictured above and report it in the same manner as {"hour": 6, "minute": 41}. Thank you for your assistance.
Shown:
{"hour": 13, "minute": 6}
